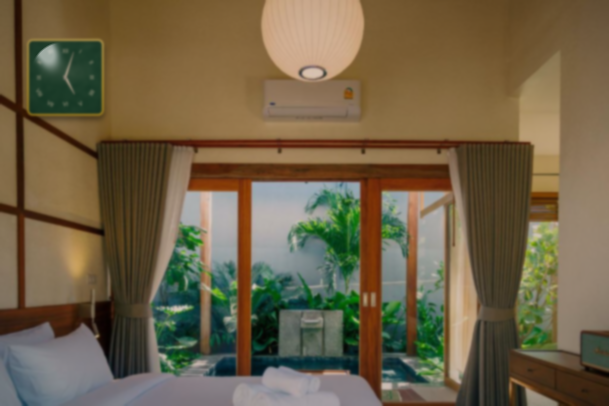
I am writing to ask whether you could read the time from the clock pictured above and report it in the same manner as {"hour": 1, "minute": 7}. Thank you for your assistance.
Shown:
{"hour": 5, "minute": 3}
